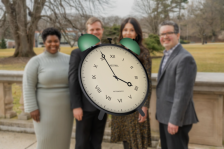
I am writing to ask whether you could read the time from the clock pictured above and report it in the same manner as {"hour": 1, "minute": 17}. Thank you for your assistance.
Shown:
{"hour": 3, "minute": 56}
